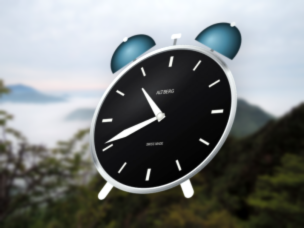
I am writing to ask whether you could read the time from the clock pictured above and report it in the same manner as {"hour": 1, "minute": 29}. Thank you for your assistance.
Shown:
{"hour": 10, "minute": 41}
